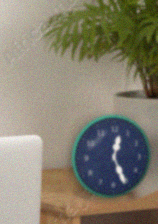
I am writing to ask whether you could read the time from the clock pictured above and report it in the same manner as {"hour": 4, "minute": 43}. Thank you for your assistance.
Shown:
{"hour": 12, "minute": 26}
